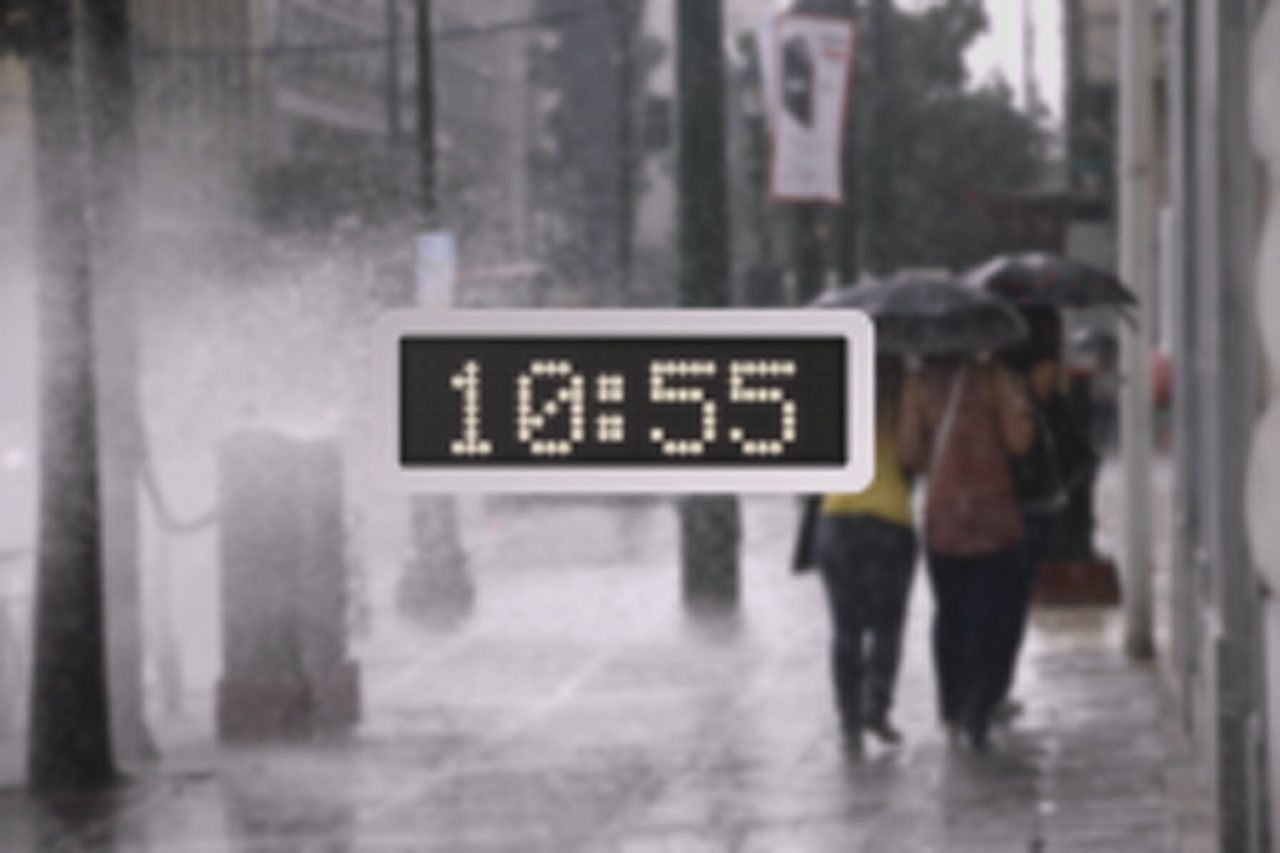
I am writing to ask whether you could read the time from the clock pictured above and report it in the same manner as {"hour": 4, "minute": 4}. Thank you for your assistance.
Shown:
{"hour": 10, "minute": 55}
